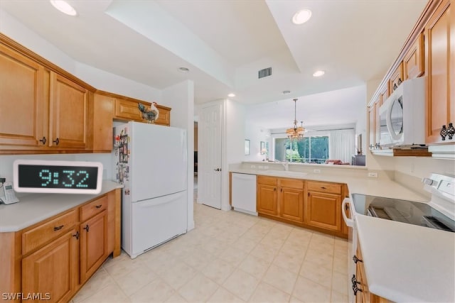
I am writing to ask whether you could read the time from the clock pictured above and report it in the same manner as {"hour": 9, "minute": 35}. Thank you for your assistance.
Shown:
{"hour": 9, "minute": 32}
